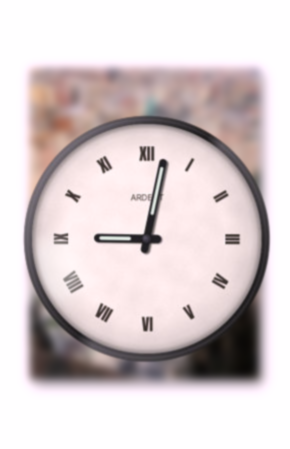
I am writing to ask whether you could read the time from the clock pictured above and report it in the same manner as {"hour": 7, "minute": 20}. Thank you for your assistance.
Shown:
{"hour": 9, "minute": 2}
